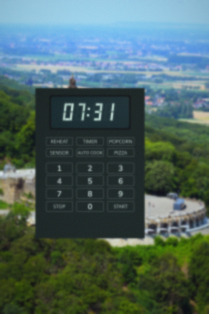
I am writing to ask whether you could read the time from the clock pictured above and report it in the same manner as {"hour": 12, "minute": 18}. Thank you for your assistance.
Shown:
{"hour": 7, "minute": 31}
